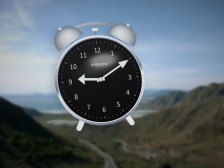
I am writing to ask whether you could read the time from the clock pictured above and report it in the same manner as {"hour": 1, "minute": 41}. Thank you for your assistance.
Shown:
{"hour": 9, "minute": 10}
